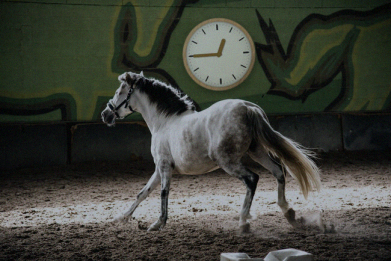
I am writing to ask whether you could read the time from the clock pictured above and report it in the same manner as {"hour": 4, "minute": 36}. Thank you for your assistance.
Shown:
{"hour": 12, "minute": 45}
